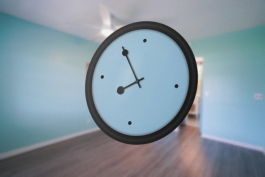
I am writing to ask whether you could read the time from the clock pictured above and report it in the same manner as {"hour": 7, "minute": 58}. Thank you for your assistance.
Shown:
{"hour": 7, "minute": 54}
